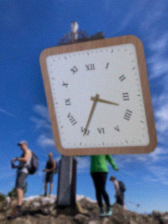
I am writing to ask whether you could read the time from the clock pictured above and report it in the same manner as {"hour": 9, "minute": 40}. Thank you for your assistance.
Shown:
{"hour": 3, "minute": 35}
